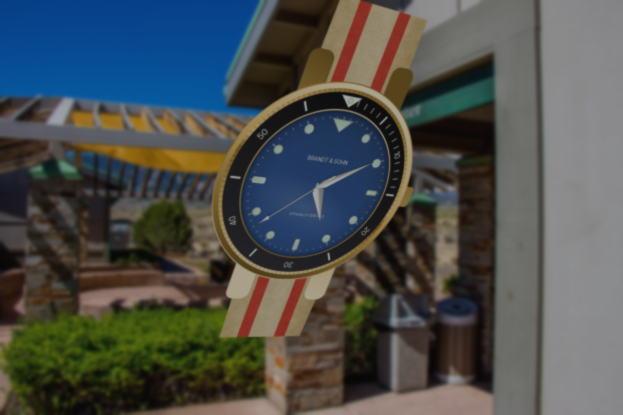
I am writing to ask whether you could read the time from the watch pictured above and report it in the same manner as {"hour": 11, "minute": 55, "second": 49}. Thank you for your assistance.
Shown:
{"hour": 5, "minute": 9, "second": 38}
